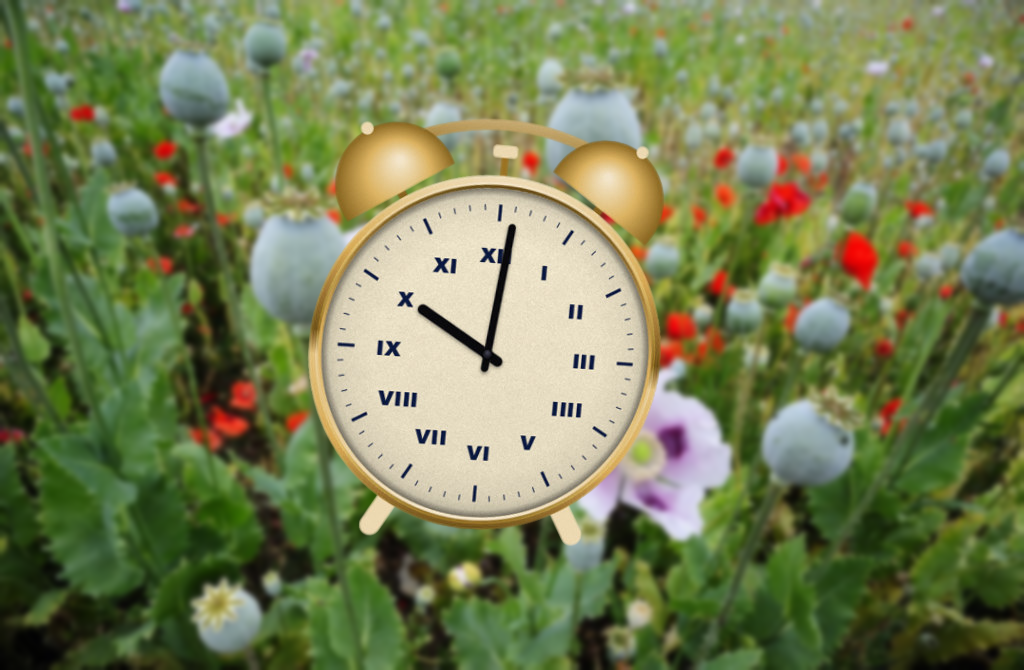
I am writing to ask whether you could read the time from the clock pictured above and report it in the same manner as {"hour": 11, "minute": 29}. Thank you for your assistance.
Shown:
{"hour": 10, "minute": 1}
